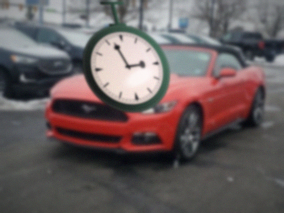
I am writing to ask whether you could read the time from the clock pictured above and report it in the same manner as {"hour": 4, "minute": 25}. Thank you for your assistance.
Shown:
{"hour": 2, "minute": 57}
